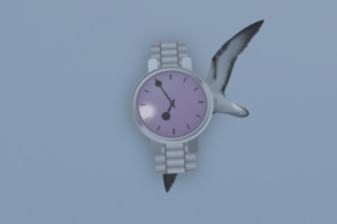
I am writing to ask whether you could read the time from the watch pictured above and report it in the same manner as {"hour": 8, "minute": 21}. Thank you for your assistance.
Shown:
{"hour": 6, "minute": 55}
